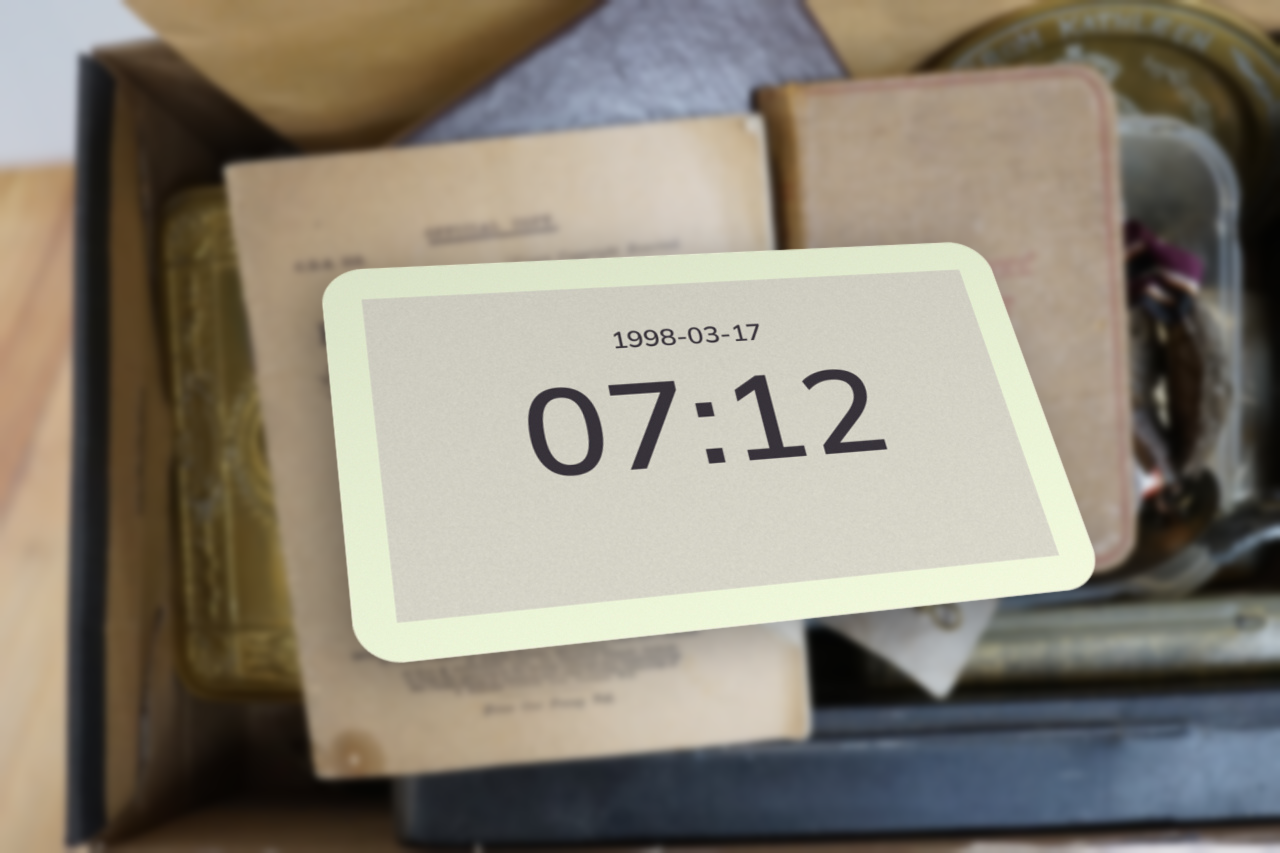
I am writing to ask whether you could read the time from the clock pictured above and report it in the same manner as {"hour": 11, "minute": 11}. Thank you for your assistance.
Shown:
{"hour": 7, "minute": 12}
